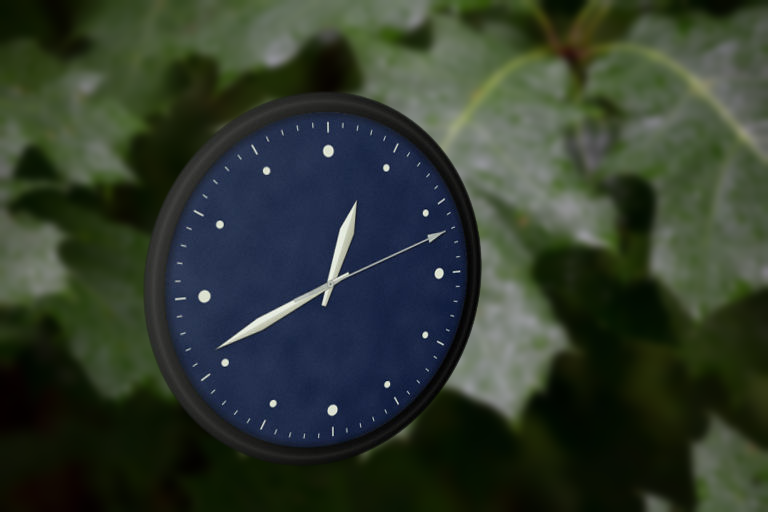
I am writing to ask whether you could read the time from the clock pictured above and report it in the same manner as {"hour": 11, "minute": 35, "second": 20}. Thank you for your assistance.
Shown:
{"hour": 12, "minute": 41, "second": 12}
